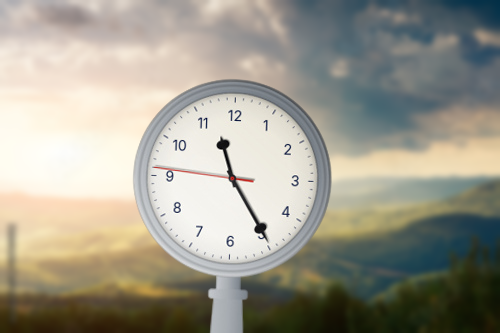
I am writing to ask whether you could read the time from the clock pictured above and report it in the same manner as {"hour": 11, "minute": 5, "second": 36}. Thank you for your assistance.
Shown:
{"hour": 11, "minute": 24, "second": 46}
